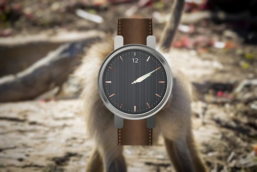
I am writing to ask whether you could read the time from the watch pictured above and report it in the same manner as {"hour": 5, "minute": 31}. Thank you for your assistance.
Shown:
{"hour": 2, "minute": 10}
